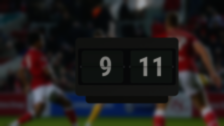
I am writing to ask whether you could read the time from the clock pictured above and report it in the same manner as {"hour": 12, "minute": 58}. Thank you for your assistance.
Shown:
{"hour": 9, "minute": 11}
